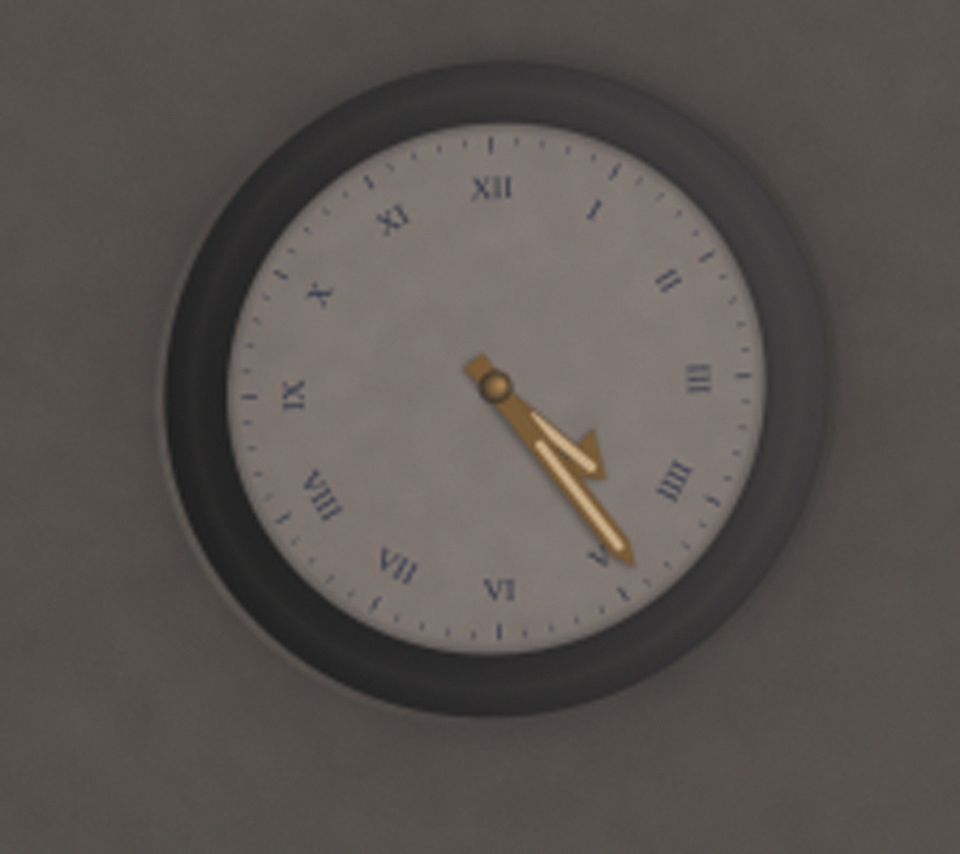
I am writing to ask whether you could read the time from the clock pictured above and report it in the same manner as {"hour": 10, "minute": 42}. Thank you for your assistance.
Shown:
{"hour": 4, "minute": 24}
